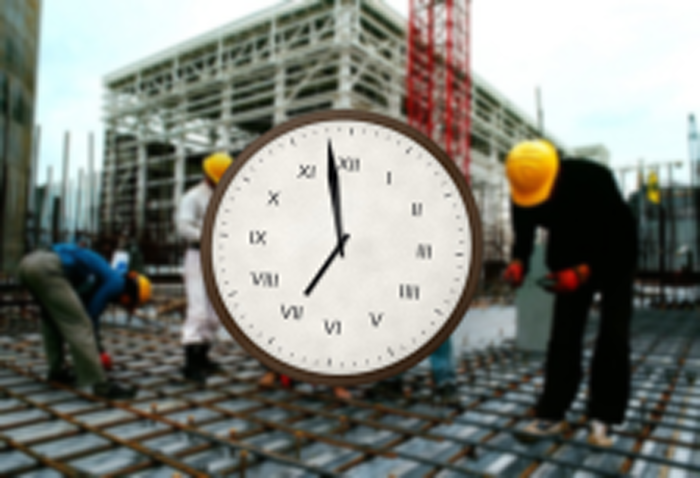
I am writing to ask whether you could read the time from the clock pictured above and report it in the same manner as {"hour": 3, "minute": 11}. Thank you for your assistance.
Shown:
{"hour": 6, "minute": 58}
